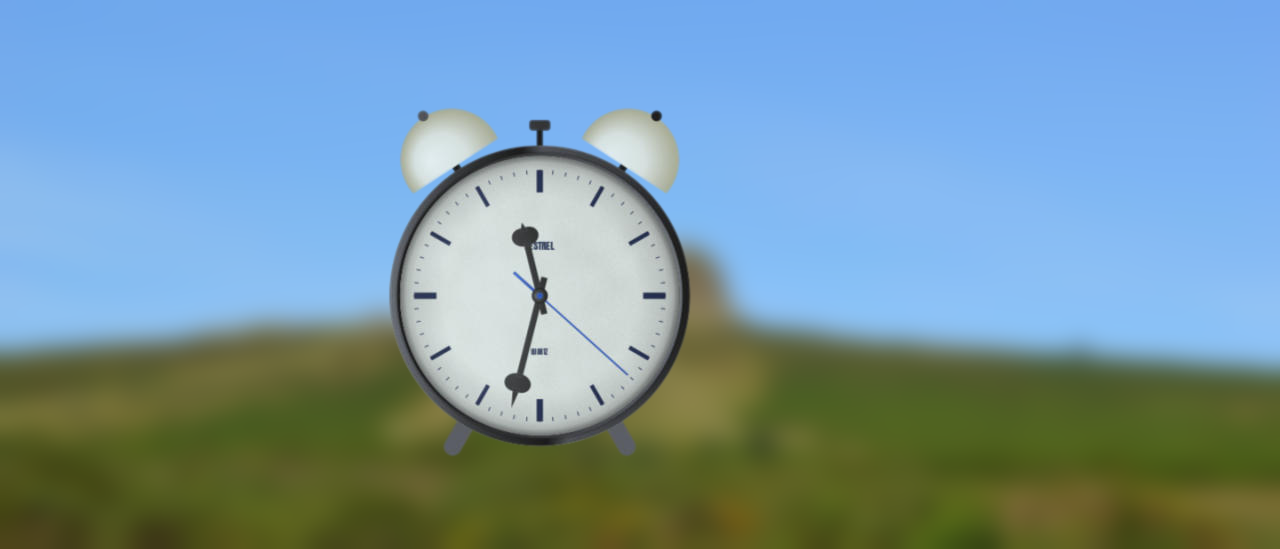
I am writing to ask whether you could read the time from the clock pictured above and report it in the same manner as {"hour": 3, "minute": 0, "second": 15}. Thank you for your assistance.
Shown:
{"hour": 11, "minute": 32, "second": 22}
